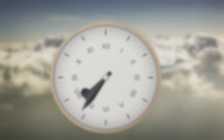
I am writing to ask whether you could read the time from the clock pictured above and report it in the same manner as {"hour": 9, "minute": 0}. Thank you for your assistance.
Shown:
{"hour": 7, "minute": 36}
